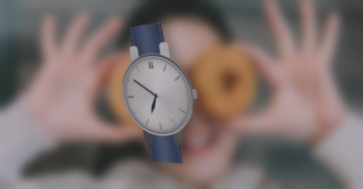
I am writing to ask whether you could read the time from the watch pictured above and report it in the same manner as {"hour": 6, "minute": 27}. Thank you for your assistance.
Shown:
{"hour": 6, "minute": 51}
